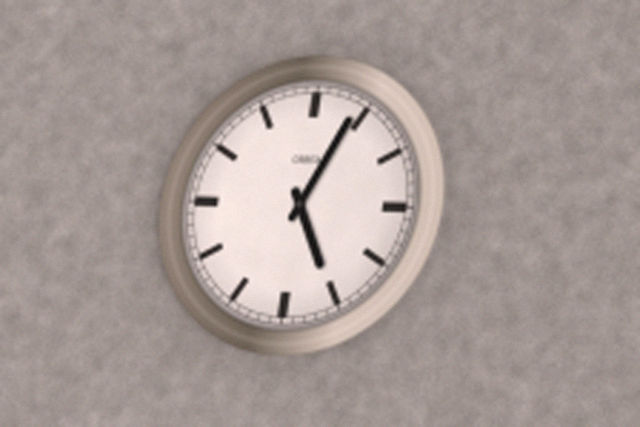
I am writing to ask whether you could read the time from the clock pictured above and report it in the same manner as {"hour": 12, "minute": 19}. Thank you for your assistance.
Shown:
{"hour": 5, "minute": 4}
